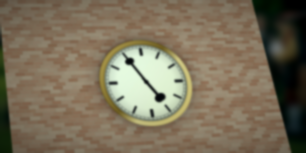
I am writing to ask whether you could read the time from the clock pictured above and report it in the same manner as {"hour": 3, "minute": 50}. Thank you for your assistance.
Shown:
{"hour": 4, "minute": 55}
